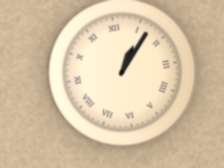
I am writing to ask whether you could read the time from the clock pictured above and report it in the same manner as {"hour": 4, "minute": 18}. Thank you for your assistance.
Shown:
{"hour": 1, "minute": 7}
